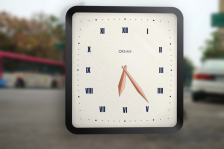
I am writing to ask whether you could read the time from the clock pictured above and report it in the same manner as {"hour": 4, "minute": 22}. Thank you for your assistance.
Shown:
{"hour": 6, "minute": 24}
